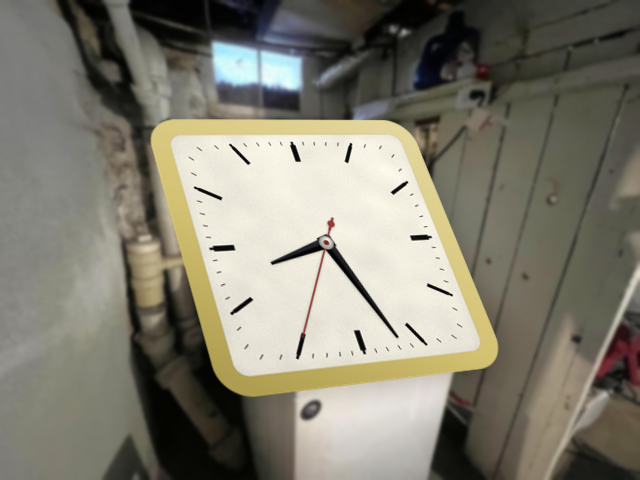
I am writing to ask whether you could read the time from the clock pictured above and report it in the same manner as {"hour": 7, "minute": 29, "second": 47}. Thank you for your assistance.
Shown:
{"hour": 8, "minute": 26, "second": 35}
